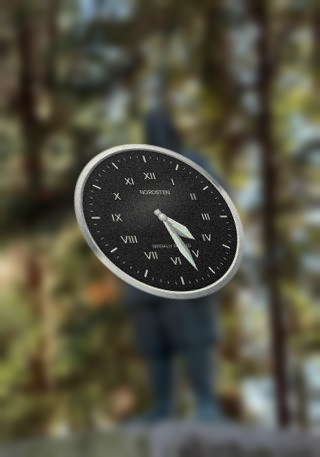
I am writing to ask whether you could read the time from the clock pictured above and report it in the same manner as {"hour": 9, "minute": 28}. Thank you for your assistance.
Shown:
{"hour": 4, "minute": 27}
